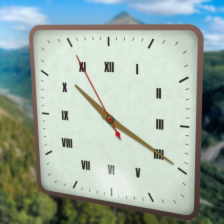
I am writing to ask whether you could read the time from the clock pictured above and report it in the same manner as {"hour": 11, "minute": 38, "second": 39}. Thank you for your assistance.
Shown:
{"hour": 10, "minute": 19, "second": 55}
